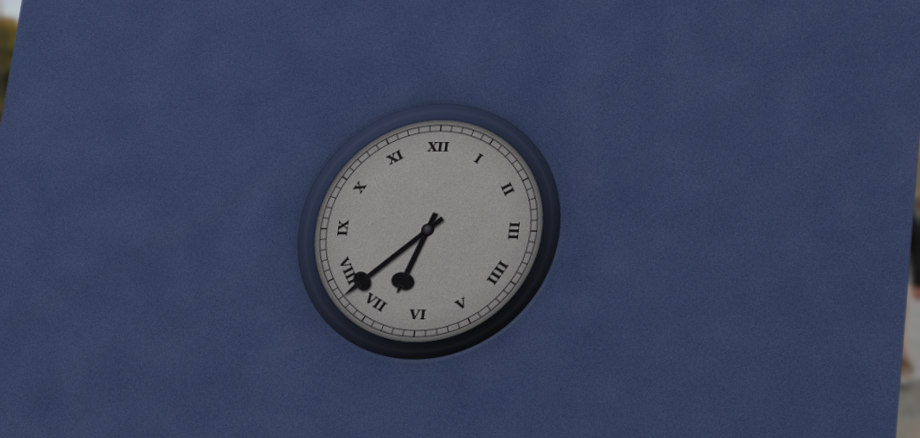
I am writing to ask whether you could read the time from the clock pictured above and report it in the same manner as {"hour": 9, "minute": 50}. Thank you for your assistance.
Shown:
{"hour": 6, "minute": 38}
